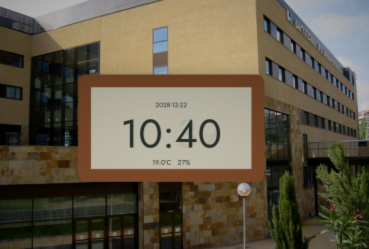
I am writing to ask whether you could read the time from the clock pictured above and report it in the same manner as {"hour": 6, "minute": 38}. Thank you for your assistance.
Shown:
{"hour": 10, "minute": 40}
